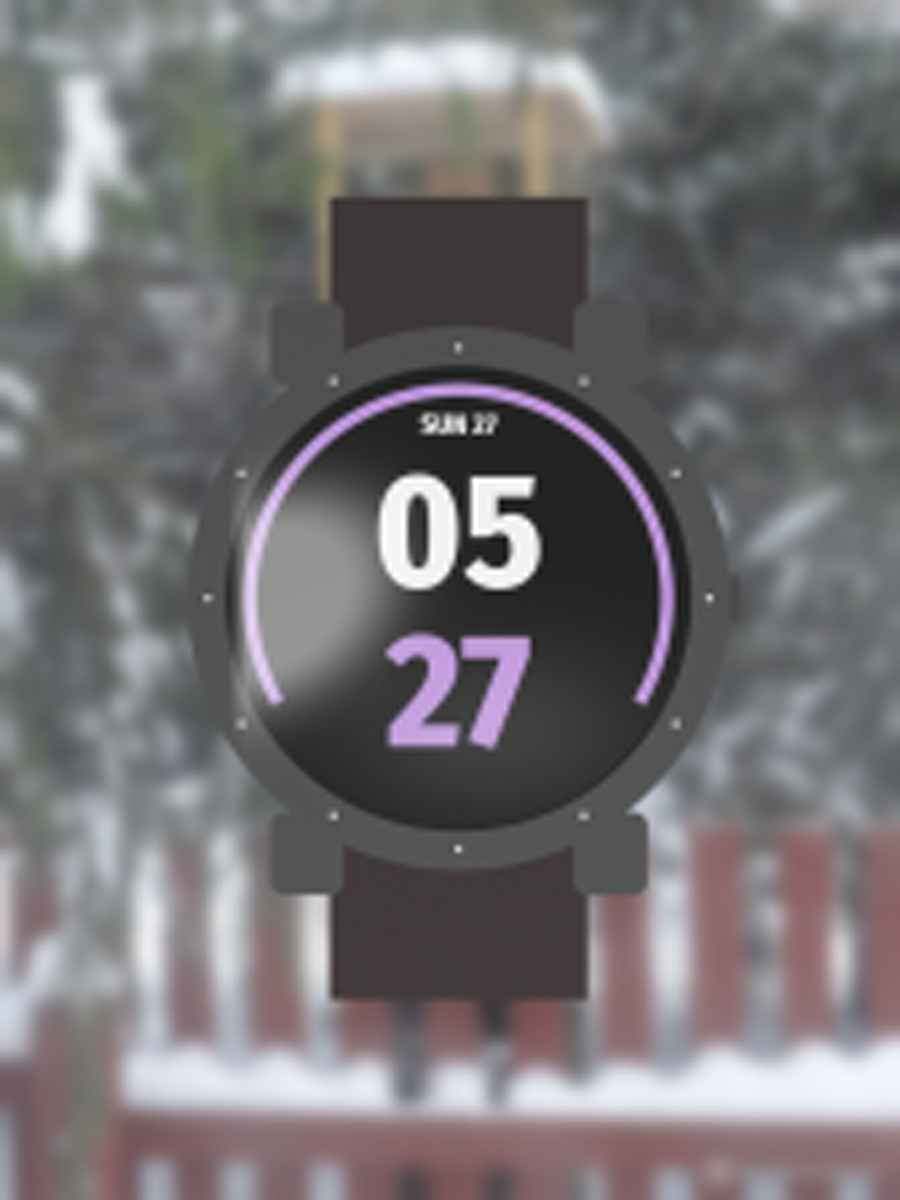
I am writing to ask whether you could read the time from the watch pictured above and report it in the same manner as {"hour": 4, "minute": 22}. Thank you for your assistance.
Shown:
{"hour": 5, "minute": 27}
